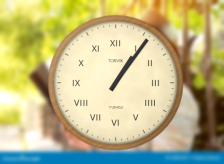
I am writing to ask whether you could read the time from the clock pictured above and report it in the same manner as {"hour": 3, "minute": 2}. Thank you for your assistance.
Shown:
{"hour": 1, "minute": 6}
